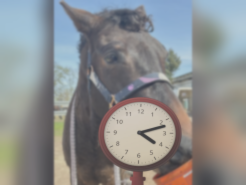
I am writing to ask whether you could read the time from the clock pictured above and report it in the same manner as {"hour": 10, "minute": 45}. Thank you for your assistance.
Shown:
{"hour": 4, "minute": 12}
